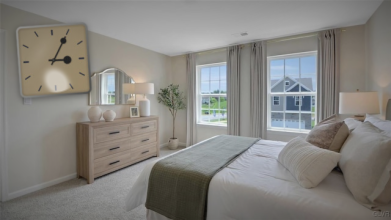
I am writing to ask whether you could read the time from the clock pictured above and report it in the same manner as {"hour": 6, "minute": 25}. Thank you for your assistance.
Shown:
{"hour": 3, "minute": 5}
